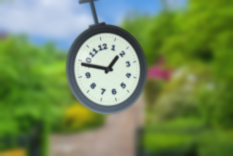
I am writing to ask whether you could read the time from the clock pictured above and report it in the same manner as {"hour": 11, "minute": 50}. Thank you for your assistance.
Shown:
{"hour": 1, "minute": 49}
